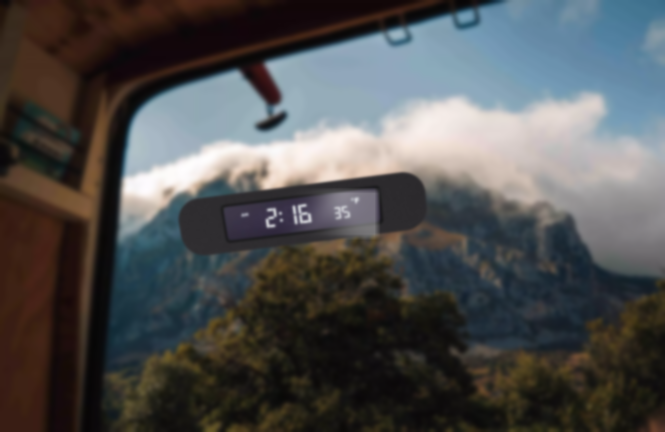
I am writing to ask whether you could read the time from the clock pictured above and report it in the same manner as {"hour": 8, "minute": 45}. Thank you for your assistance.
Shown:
{"hour": 2, "minute": 16}
